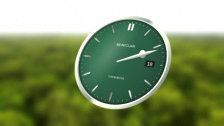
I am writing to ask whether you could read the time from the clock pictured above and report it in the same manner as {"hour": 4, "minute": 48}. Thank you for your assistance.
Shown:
{"hour": 2, "minute": 11}
